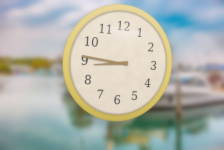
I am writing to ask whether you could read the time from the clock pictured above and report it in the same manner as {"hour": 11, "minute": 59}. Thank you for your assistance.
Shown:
{"hour": 8, "minute": 46}
